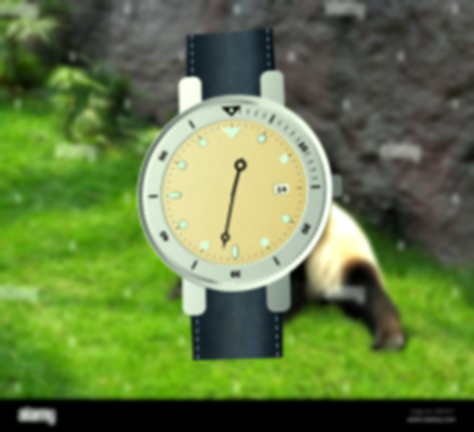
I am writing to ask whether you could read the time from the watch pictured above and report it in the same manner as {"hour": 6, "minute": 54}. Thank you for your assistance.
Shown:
{"hour": 12, "minute": 32}
